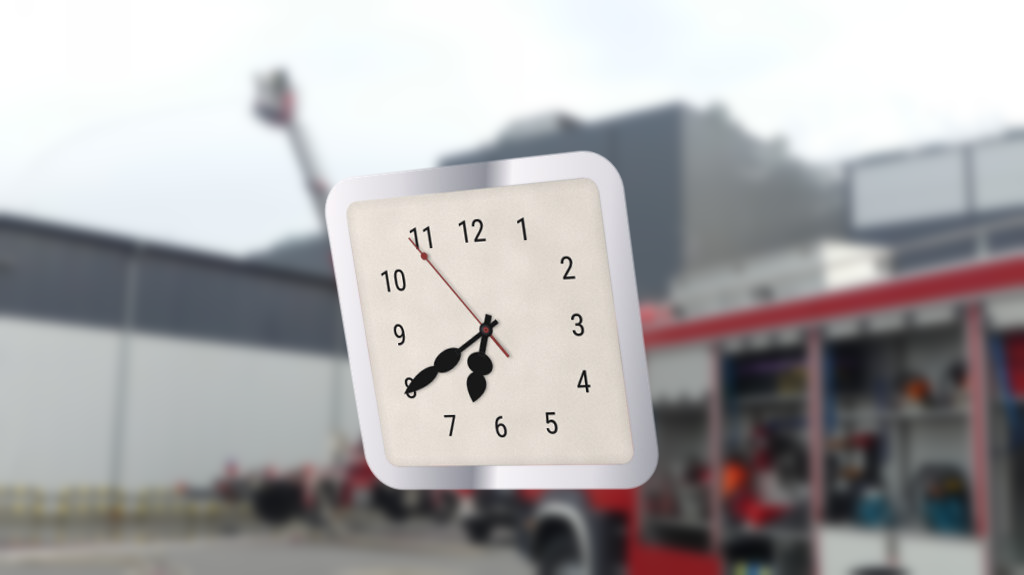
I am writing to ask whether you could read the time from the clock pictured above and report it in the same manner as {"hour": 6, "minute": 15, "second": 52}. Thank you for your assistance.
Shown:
{"hour": 6, "minute": 39, "second": 54}
